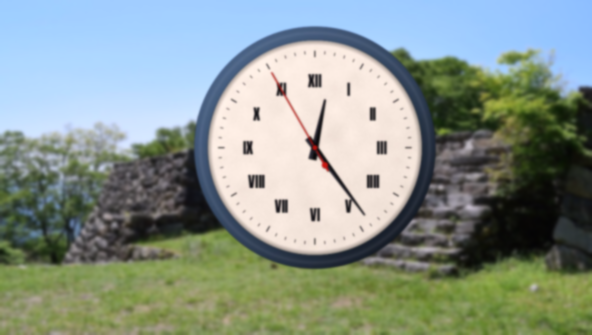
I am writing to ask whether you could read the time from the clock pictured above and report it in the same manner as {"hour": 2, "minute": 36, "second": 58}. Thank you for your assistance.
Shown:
{"hour": 12, "minute": 23, "second": 55}
